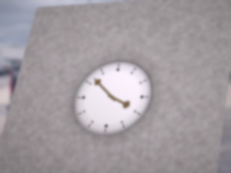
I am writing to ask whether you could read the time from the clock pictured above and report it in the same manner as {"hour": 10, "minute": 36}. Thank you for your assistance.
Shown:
{"hour": 3, "minute": 52}
